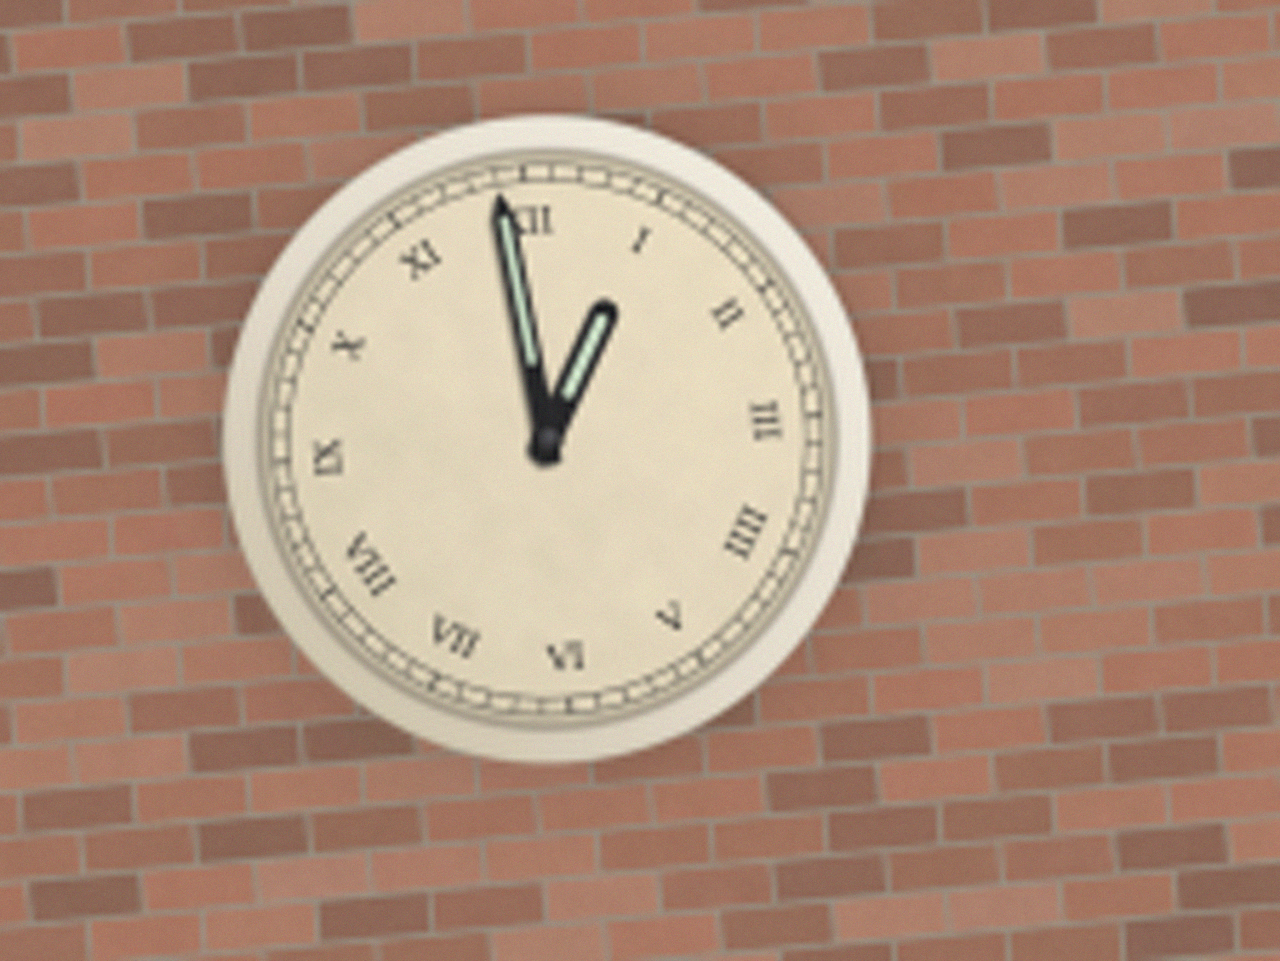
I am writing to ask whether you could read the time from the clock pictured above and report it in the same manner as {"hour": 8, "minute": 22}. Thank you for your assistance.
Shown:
{"hour": 12, "minute": 59}
